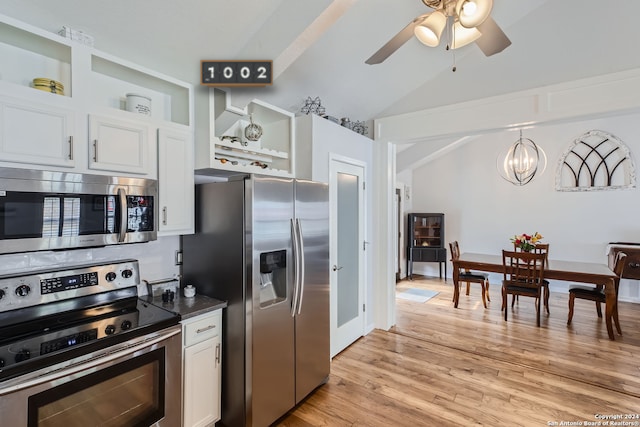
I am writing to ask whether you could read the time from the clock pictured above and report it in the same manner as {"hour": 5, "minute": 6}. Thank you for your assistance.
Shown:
{"hour": 10, "minute": 2}
